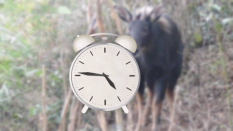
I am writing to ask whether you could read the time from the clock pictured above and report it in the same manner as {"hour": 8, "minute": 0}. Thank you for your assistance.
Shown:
{"hour": 4, "minute": 46}
